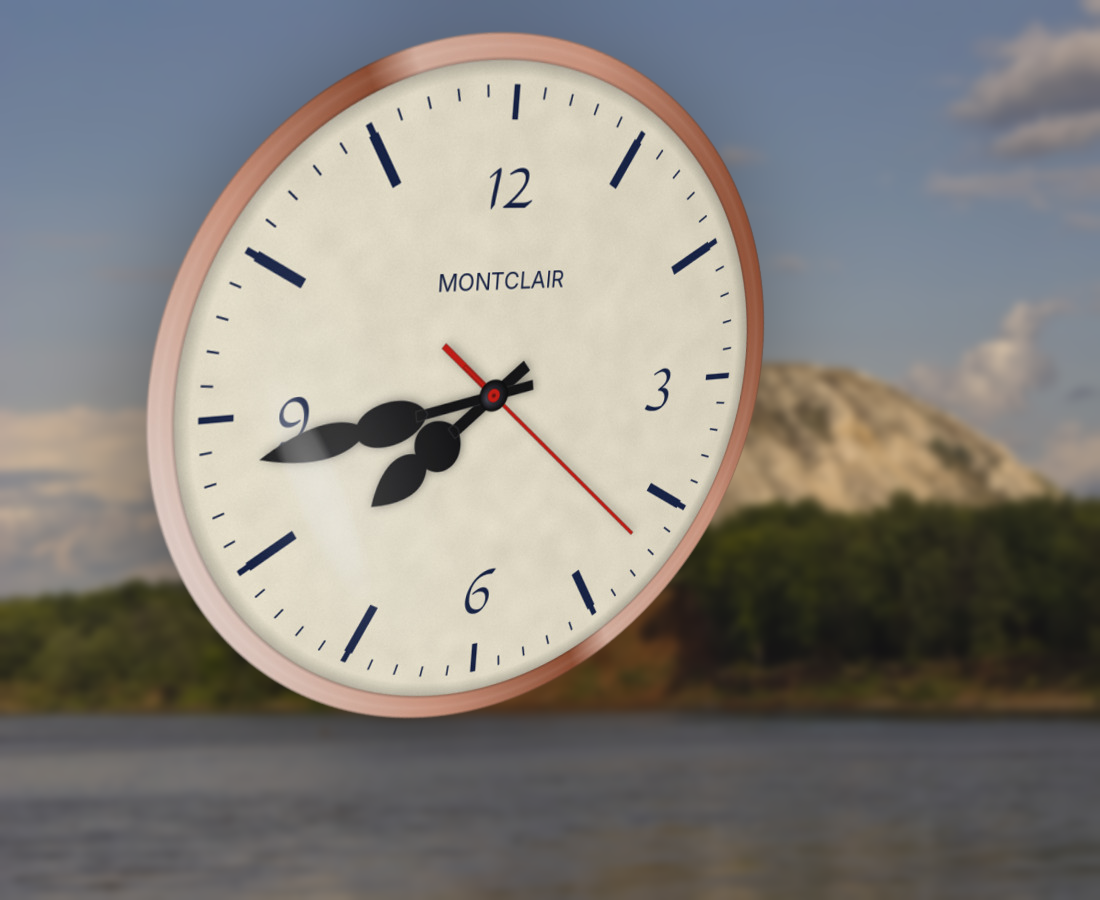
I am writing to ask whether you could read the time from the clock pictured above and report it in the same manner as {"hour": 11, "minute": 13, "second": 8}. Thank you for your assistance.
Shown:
{"hour": 7, "minute": 43, "second": 22}
